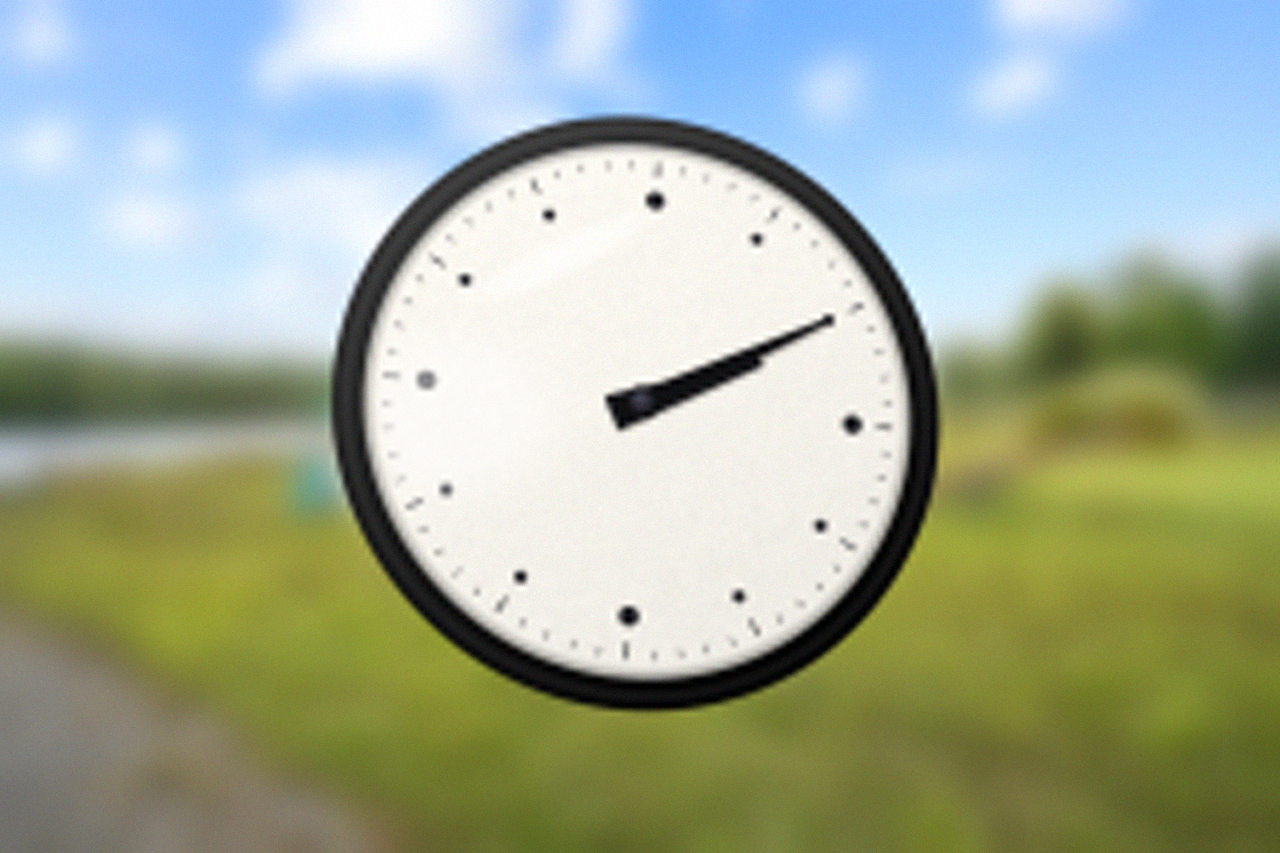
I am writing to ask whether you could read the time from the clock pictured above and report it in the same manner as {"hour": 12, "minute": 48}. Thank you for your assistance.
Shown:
{"hour": 2, "minute": 10}
